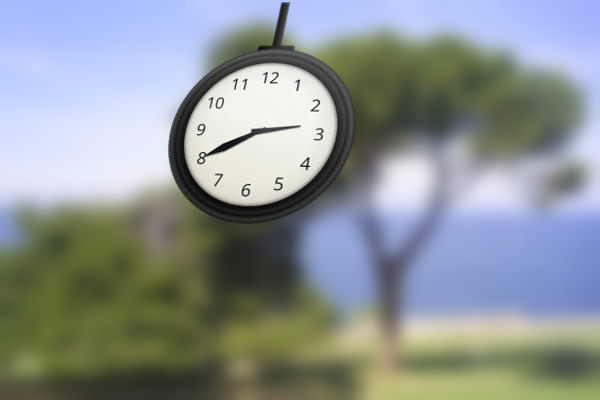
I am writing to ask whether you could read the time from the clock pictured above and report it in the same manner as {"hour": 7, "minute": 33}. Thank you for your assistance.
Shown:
{"hour": 2, "minute": 40}
